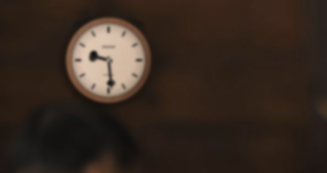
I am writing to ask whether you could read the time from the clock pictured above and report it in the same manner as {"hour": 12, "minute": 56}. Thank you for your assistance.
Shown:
{"hour": 9, "minute": 29}
